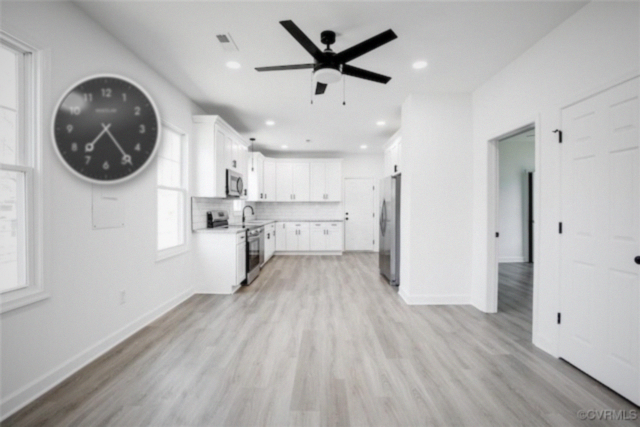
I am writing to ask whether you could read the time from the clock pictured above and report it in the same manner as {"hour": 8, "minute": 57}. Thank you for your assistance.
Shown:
{"hour": 7, "minute": 24}
